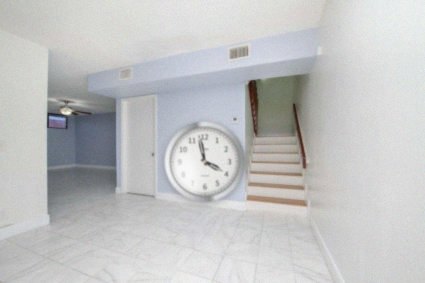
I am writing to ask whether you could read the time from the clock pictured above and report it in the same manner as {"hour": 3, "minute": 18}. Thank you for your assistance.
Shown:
{"hour": 3, "minute": 58}
